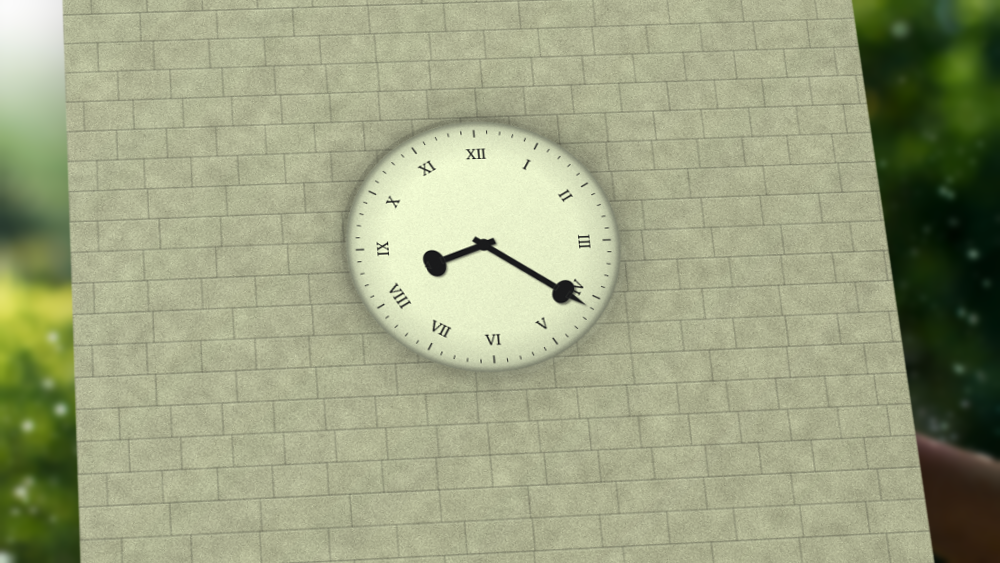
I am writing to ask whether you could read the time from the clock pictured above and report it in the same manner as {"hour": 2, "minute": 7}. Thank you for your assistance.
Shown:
{"hour": 8, "minute": 21}
